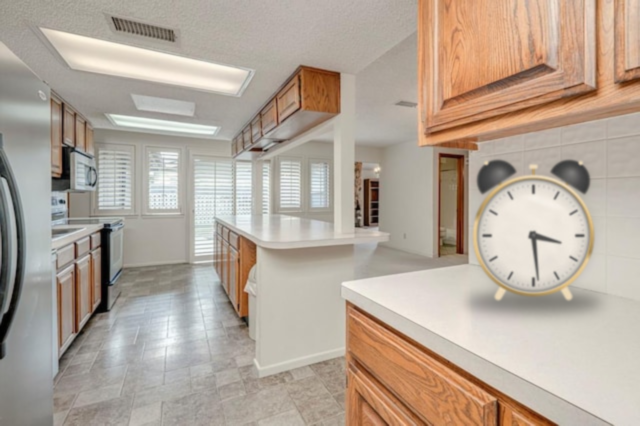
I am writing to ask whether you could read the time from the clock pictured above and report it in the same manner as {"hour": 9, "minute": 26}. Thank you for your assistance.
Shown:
{"hour": 3, "minute": 29}
